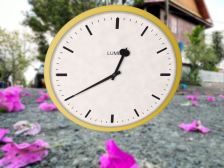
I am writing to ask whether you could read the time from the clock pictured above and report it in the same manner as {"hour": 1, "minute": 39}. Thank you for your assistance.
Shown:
{"hour": 12, "minute": 40}
